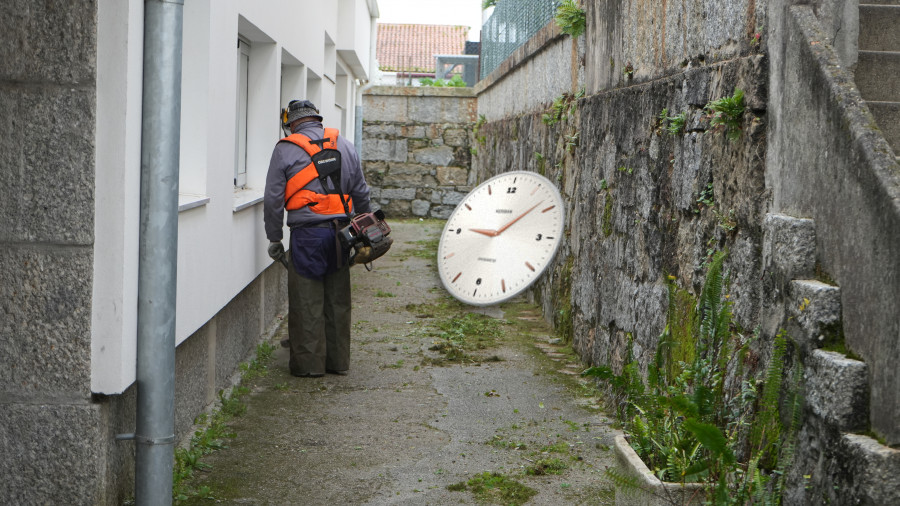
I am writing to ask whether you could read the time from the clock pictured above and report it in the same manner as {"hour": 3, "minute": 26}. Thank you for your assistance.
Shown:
{"hour": 9, "minute": 8}
